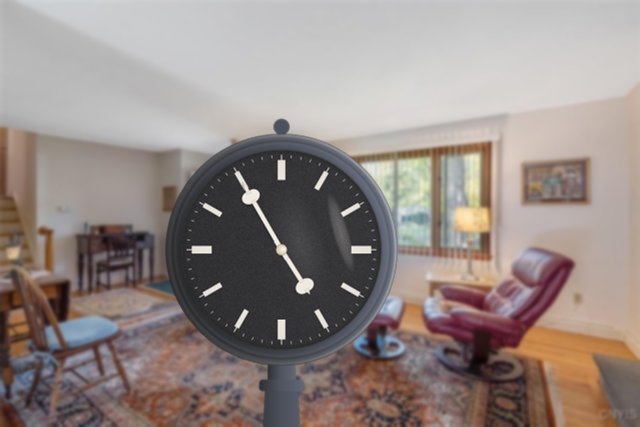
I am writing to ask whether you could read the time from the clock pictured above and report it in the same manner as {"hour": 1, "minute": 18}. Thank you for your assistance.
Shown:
{"hour": 4, "minute": 55}
